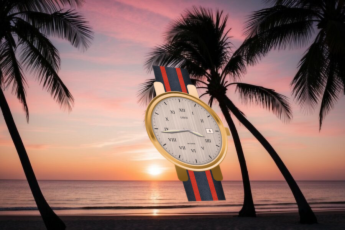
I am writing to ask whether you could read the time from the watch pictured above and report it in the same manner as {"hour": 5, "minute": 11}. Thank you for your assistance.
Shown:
{"hour": 3, "minute": 44}
